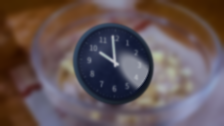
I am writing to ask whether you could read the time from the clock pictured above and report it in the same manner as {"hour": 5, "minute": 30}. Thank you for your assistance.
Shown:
{"hour": 9, "minute": 59}
